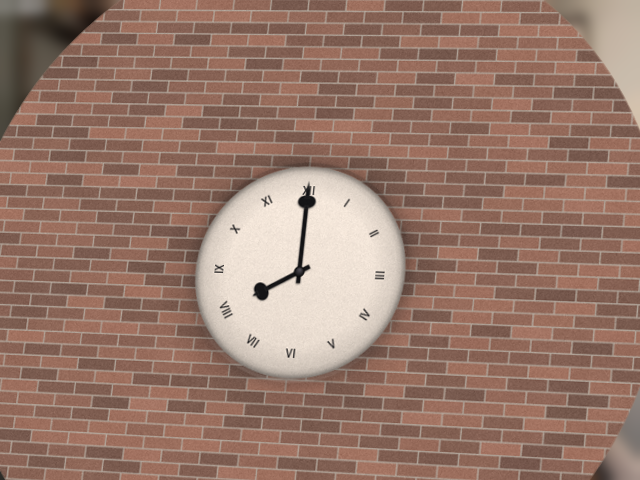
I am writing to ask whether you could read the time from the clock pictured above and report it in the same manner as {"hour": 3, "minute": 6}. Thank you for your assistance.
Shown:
{"hour": 8, "minute": 0}
